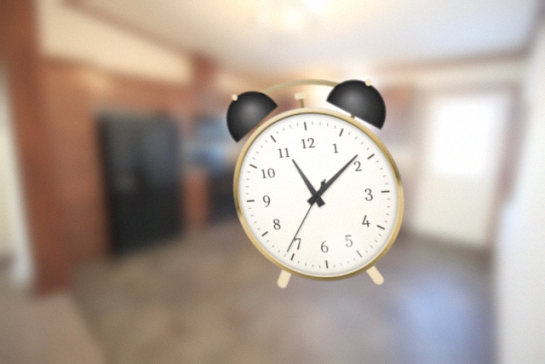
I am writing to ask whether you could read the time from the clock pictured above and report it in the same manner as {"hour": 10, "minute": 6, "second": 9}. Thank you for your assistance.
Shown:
{"hour": 11, "minute": 8, "second": 36}
